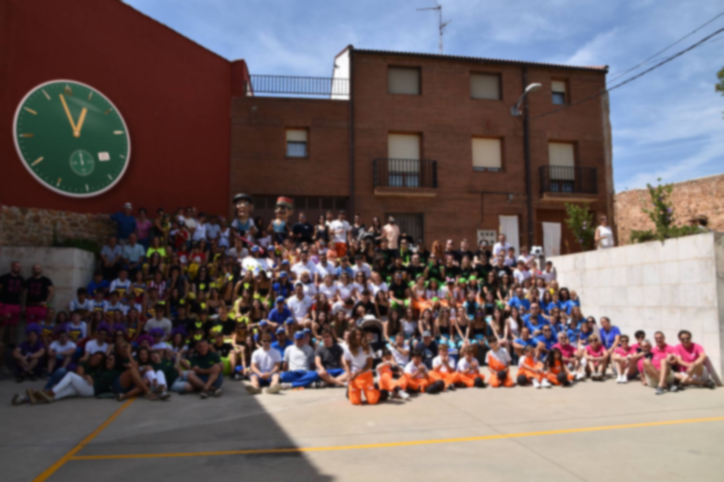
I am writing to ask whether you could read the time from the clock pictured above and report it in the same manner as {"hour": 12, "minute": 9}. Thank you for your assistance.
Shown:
{"hour": 12, "minute": 58}
